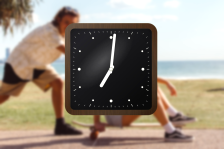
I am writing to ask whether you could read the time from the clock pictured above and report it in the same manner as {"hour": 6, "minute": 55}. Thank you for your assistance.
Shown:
{"hour": 7, "minute": 1}
